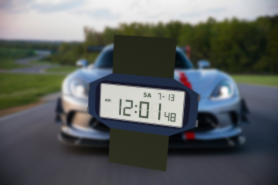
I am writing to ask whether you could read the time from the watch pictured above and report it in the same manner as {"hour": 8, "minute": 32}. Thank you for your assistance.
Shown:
{"hour": 12, "minute": 1}
